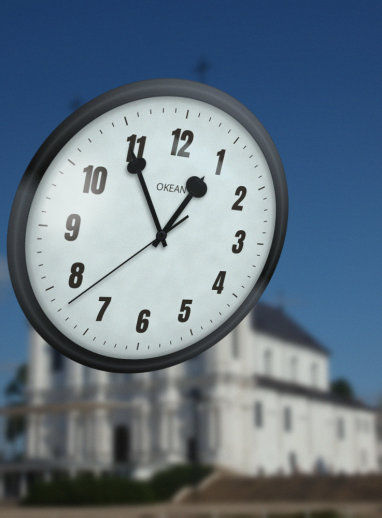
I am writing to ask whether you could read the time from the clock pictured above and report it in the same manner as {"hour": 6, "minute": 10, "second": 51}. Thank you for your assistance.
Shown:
{"hour": 12, "minute": 54, "second": 38}
